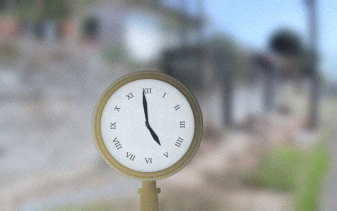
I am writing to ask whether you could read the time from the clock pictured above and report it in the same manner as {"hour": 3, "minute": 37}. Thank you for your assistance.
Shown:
{"hour": 4, "minute": 59}
